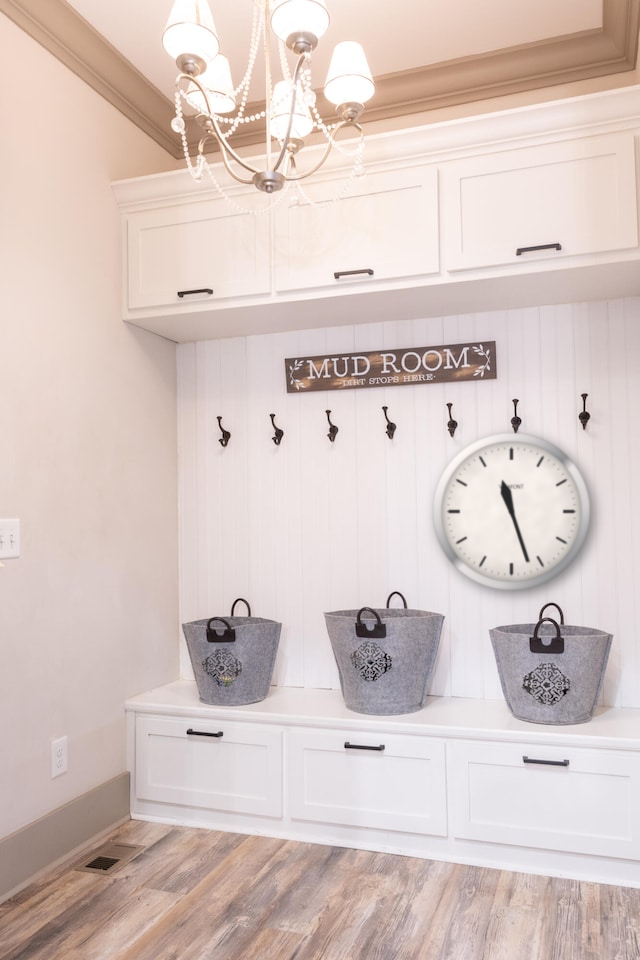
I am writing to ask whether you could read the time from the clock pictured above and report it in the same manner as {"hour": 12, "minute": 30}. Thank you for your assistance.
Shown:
{"hour": 11, "minute": 27}
